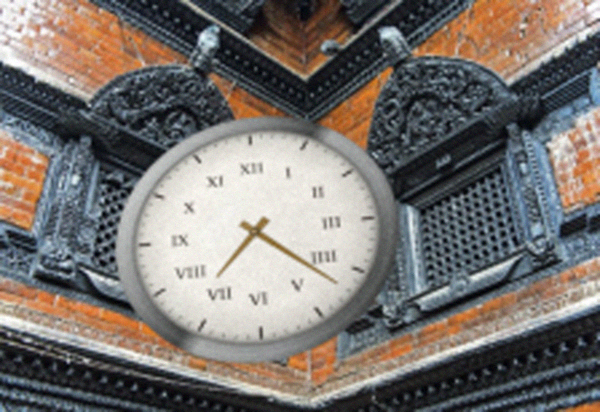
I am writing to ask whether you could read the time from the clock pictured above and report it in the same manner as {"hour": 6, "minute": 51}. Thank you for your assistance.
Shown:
{"hour": 7, "minute": 22}
